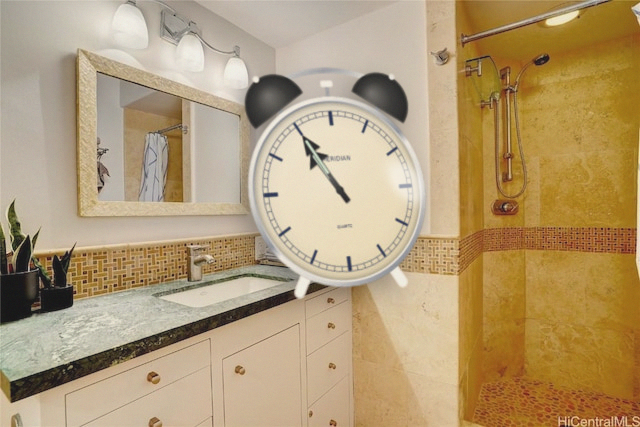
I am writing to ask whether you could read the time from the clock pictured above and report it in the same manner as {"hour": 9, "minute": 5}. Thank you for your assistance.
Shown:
{"hour": 10, "minute": 55}
